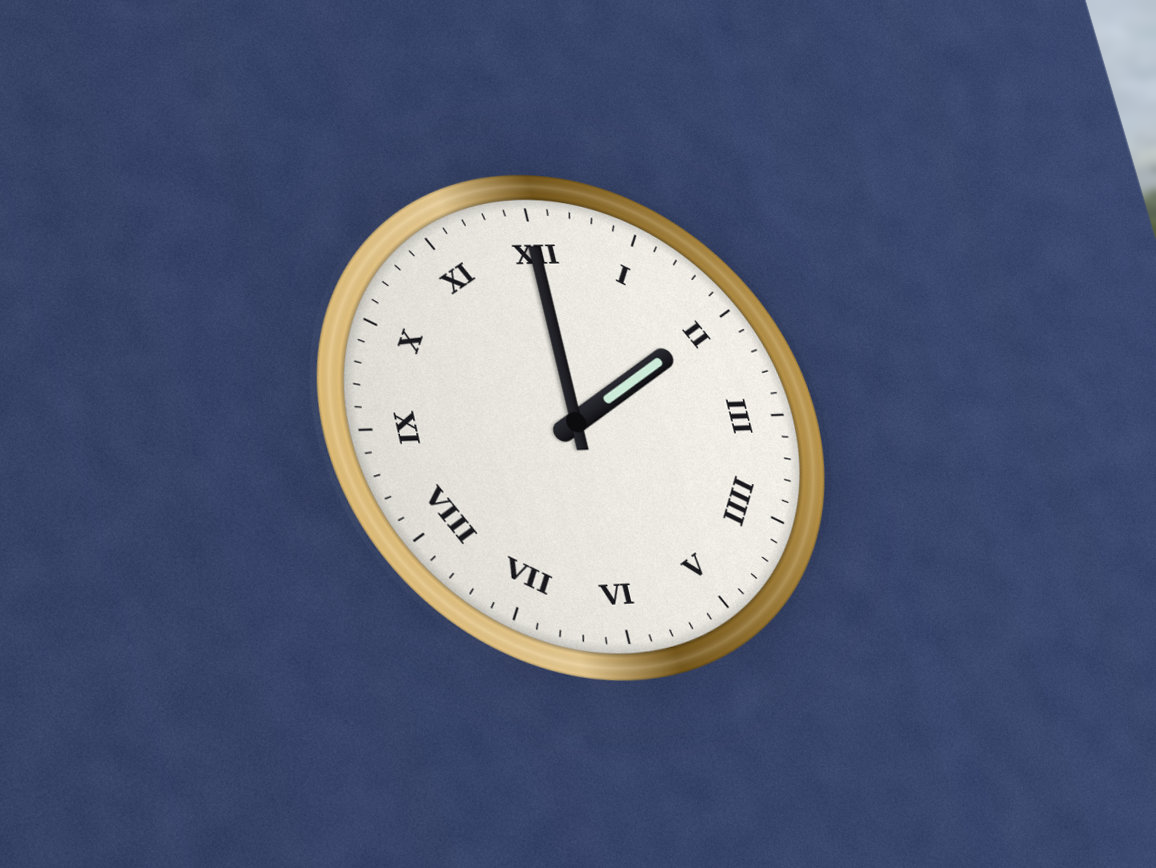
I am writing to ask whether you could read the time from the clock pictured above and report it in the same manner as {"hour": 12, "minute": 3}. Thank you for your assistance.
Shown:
{"hour": 2, "minute": 0}
